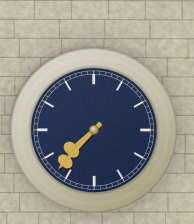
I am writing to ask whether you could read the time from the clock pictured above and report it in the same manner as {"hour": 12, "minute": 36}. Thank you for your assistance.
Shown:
{"hour": 7, "minute": 37}
